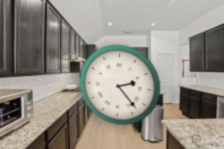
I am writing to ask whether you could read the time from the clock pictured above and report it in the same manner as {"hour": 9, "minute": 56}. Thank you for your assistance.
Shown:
{"hour": 2, "minute": 23}
